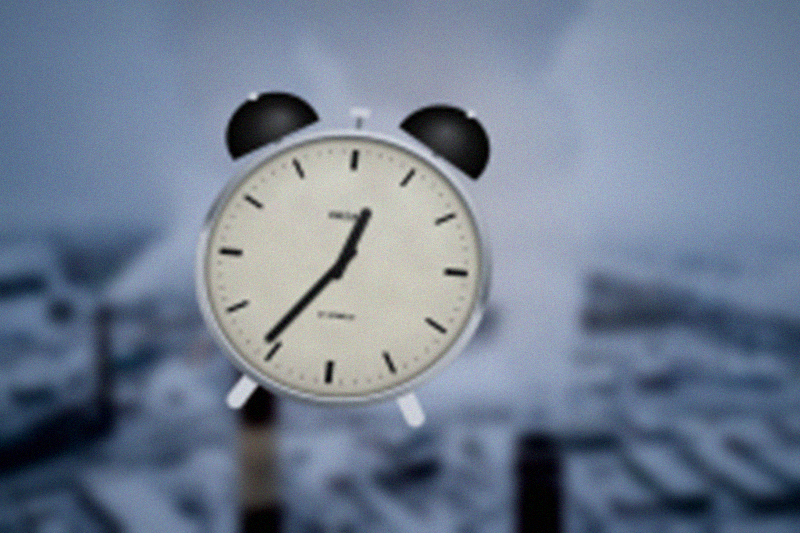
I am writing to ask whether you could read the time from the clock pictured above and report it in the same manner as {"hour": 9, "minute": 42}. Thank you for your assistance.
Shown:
{"hour": 12, "minute": 36}
